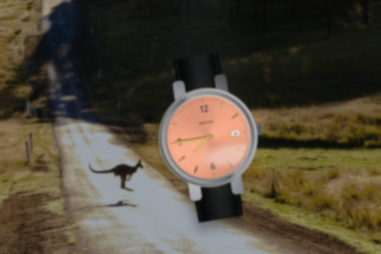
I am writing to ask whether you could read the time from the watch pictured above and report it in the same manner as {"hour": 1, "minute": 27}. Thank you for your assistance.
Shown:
{"hour": 7, "minute": 45}
